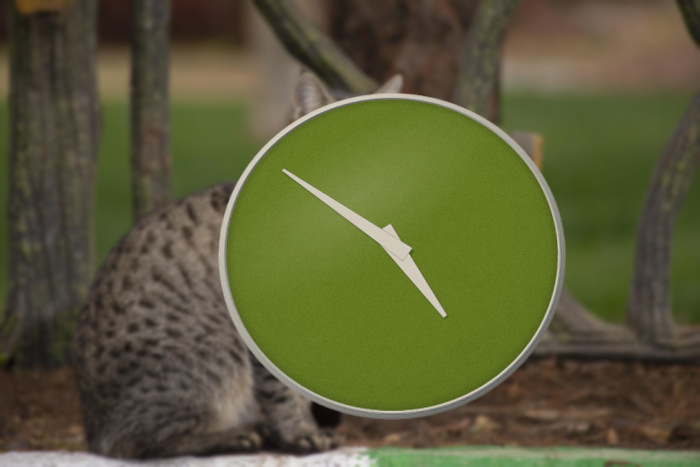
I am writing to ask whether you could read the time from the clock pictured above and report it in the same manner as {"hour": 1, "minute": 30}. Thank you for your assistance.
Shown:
{"hour": 4, "minute": 51}
